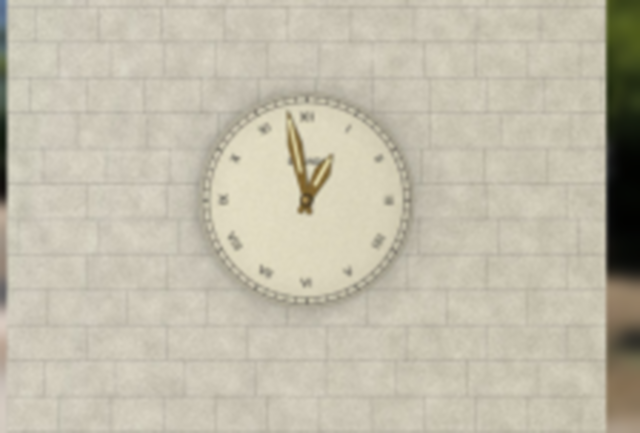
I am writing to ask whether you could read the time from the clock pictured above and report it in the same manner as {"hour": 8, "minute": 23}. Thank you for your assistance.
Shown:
{"hour": 12, "minute": 58}
